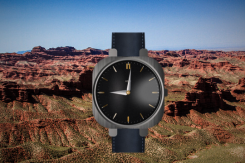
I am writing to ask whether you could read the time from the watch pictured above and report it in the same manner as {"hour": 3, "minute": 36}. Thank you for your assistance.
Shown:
{"hour": 9, "minute": 1}
